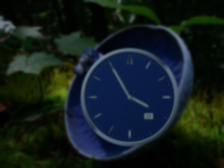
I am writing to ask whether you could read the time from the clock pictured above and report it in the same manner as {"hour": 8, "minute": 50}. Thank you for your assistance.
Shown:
{"hour": 3, "minute": 55}
